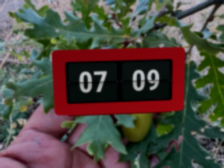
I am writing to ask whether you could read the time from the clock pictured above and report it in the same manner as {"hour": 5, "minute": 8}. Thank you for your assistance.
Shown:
{"hour": 7, "minute": 9}
